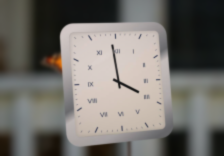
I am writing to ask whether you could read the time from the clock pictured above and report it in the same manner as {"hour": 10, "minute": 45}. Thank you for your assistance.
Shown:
{"hour": 3, "minute": 59}
